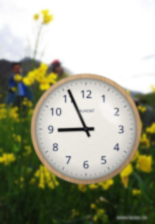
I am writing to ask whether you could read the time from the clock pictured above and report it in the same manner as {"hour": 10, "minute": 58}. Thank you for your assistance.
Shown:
{"hour": 8, "minute": 56}
